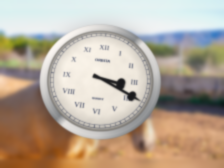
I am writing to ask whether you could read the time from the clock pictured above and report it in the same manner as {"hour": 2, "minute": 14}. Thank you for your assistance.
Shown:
{"hour": 3, "minute": 19}
